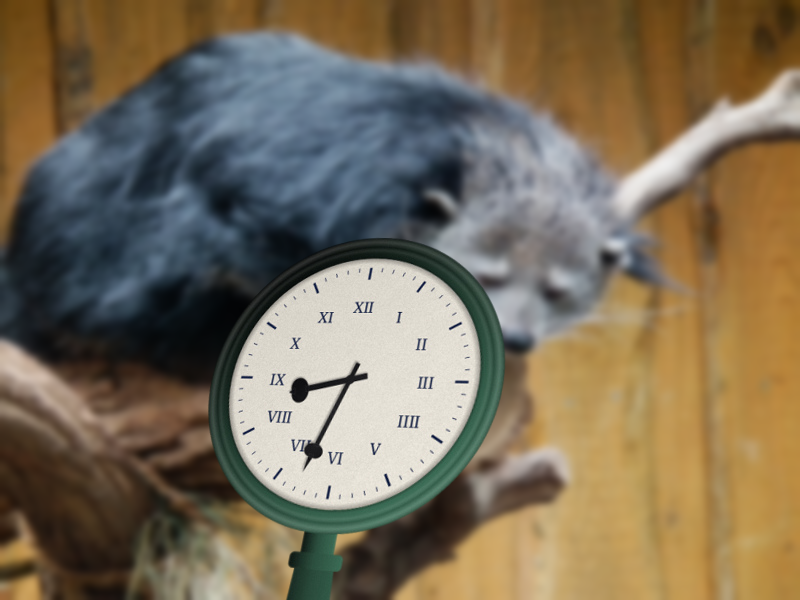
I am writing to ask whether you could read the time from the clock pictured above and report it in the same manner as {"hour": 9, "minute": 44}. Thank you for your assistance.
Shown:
{"hour": 8, "minute": 33}
